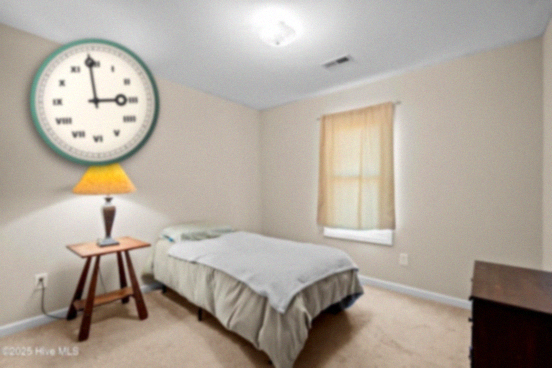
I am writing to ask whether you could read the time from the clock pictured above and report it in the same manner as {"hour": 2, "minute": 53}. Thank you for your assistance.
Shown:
{"hour": 2, "minute": 59}
